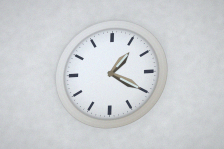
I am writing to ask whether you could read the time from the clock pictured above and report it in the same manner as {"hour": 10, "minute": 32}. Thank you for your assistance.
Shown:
{"hour": 1, "minute": 20}
